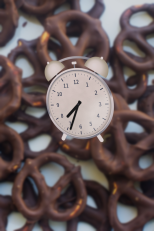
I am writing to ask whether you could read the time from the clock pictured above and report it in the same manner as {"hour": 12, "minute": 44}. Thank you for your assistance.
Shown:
{"hour": 7, "minute": 34}
